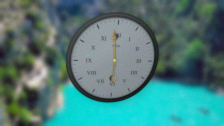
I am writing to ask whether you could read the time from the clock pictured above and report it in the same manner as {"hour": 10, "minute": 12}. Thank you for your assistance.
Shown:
{"hour": 5, "minute": 59}
